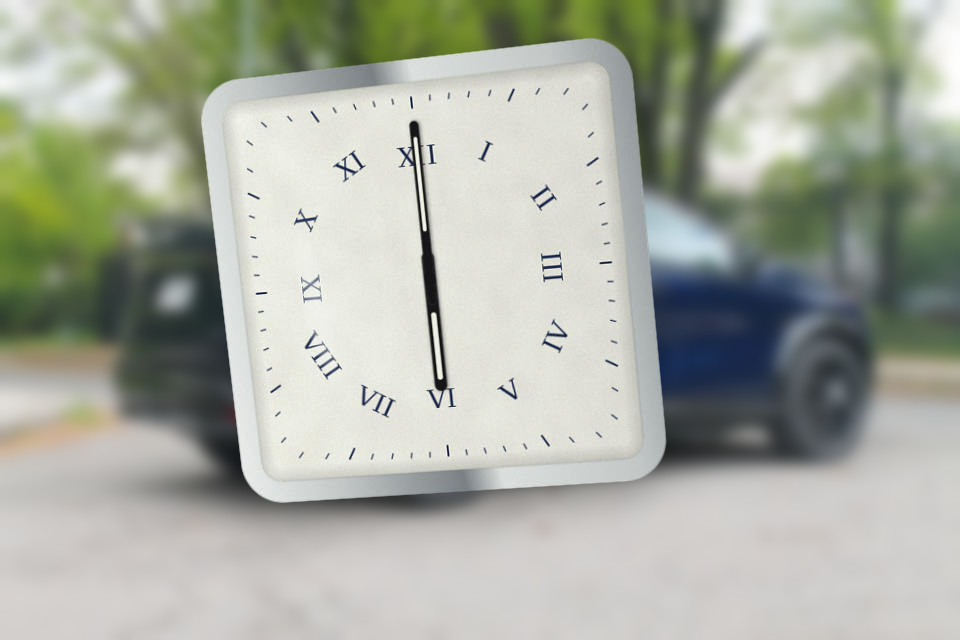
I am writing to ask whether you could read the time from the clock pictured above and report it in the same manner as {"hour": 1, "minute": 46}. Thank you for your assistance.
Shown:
{"hour": 6, "minute": 0}
